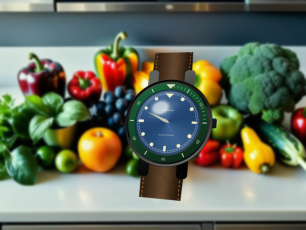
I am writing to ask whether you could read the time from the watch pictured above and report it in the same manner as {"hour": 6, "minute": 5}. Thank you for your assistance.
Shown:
{"hour": 9, "minute": 49}
